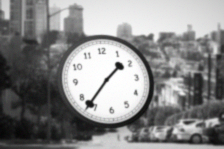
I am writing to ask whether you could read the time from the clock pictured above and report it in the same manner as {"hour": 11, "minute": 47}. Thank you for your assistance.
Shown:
{"hour": 1, "minute": 37}
